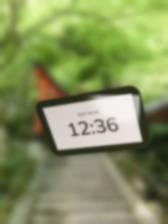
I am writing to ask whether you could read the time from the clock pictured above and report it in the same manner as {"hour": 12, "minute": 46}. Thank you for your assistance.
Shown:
{"hour": 12, "minute": 36}
